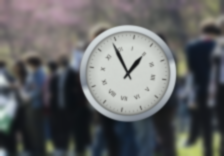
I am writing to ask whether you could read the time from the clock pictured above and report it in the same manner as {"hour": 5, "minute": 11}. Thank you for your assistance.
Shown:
{"hour": 1, "minute": 59}
